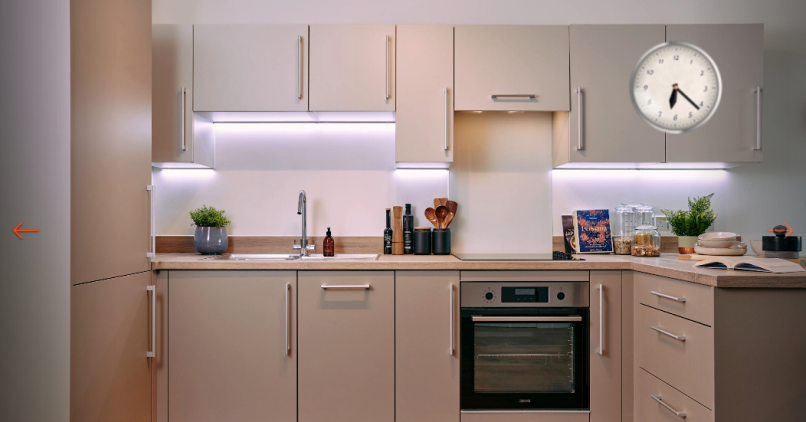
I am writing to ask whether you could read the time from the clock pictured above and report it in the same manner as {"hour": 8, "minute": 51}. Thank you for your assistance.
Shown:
{"hour": 6, "minute": 22}
